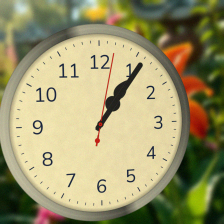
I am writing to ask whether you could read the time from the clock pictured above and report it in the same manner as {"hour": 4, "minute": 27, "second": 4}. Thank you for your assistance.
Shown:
{"hour": 1, "minute": 6, "second": 2}
